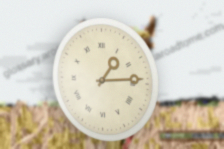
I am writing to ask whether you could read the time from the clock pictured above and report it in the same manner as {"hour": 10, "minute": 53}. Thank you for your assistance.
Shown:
{"hour": 1, "minute": 14}
